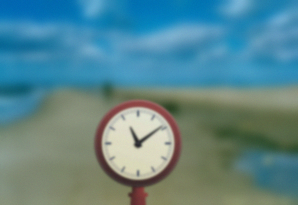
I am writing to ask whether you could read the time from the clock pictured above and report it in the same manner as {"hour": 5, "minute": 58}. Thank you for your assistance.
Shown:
{"hour": 11, "minute": 9}
